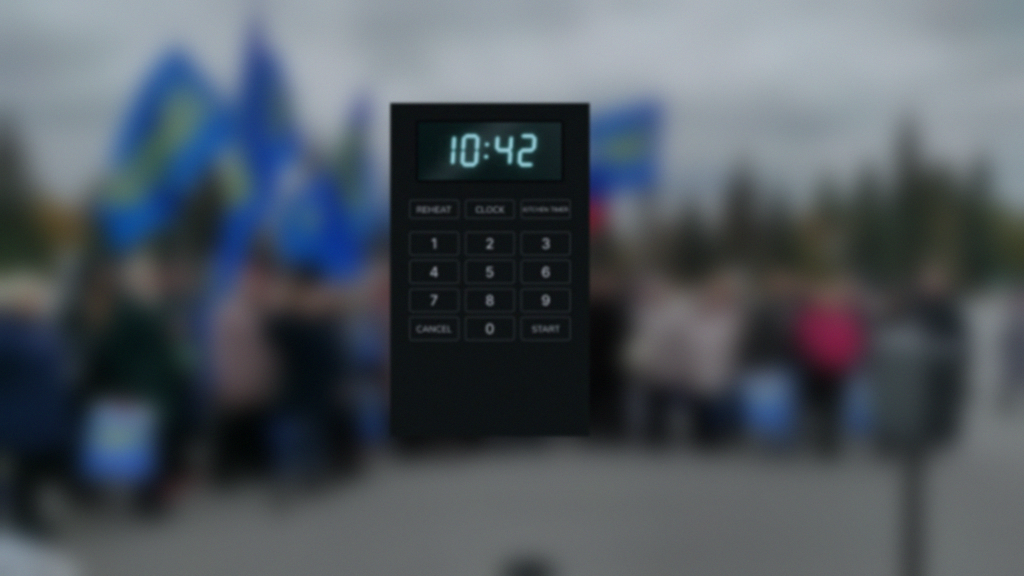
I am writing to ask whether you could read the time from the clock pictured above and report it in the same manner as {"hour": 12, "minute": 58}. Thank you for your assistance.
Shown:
{"hour": 10, "minute": 42}
